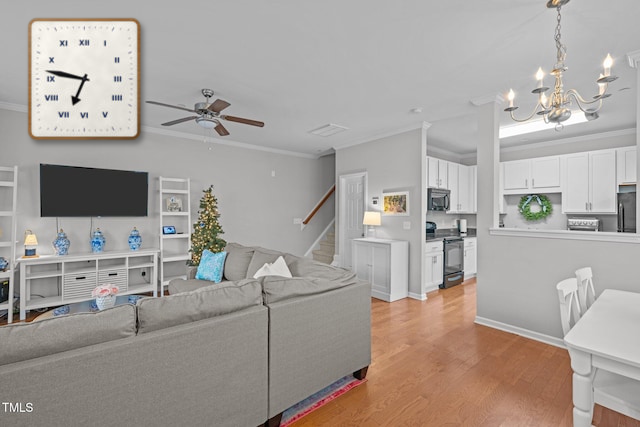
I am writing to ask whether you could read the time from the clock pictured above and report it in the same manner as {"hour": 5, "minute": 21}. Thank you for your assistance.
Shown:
{"hour": 6, "minute": 47}
